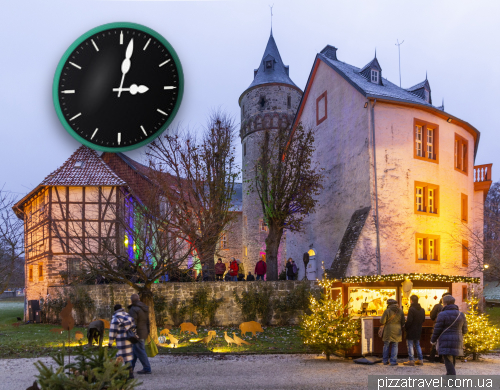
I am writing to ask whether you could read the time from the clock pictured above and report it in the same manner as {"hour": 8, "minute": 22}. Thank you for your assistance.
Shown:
{"hour": 3, "minute": 2}
